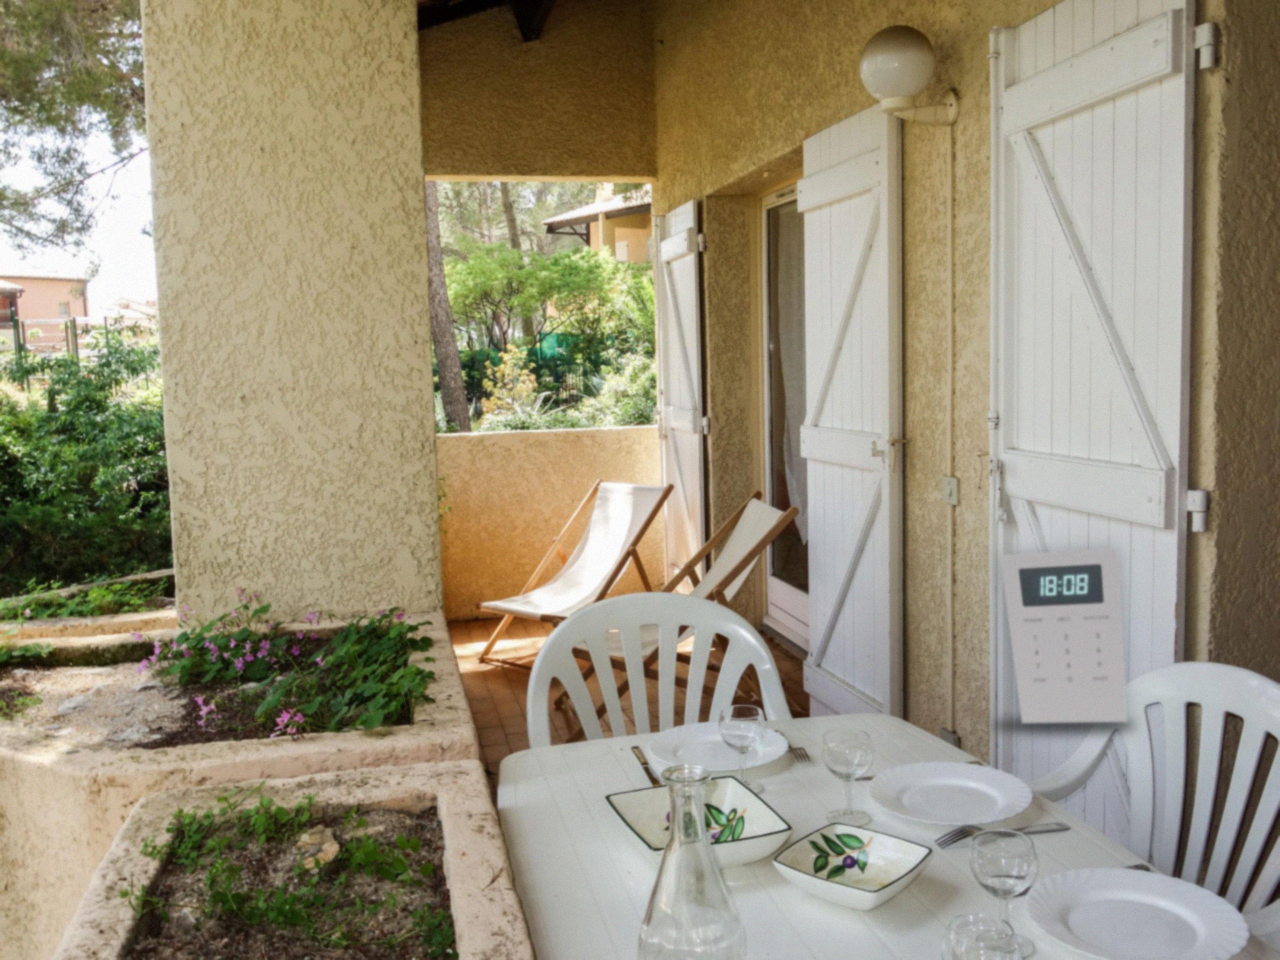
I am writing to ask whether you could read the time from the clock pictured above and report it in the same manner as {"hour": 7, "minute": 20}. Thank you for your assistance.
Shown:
{"hour": 18, "minute": 8}
